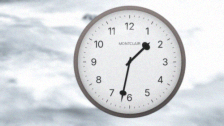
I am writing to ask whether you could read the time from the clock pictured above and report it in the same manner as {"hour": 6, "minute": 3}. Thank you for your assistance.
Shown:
{"hour": 1, "minute": 32}
